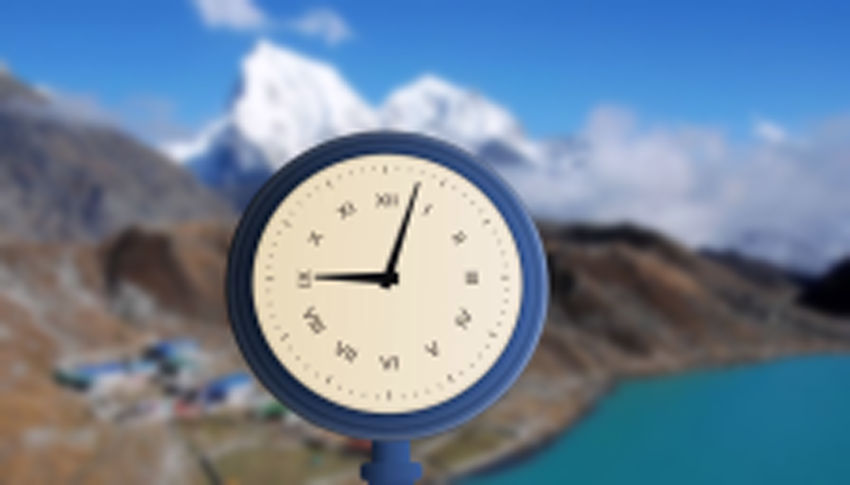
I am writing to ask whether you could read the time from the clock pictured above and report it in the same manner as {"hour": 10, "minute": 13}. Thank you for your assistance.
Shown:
{"hour": 9, "minute": 3}
